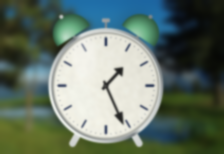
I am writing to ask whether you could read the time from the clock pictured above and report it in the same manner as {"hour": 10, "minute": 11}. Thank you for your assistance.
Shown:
{"hour": 1, "minute": 26}
